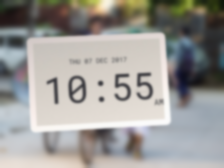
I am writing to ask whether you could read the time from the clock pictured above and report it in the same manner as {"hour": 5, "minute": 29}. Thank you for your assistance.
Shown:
{"hour": 10, "minute": 55}
